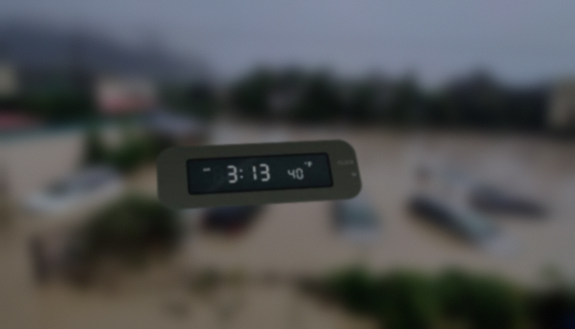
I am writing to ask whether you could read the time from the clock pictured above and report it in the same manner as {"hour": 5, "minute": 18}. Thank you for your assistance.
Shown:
{"hour": 3, "minute": 13}
